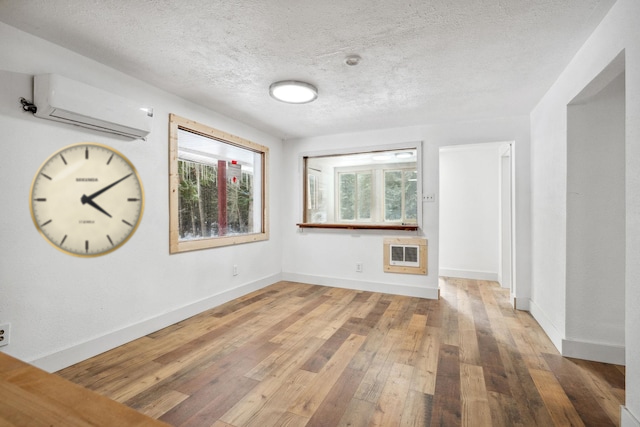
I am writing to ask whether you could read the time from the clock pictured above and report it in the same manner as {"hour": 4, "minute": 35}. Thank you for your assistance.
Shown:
{"hour": 4, "minute": 10}
